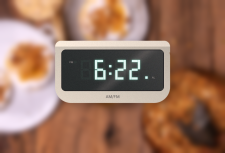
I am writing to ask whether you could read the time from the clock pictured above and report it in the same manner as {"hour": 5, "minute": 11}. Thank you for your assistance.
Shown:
{"hour": 6, "minute": 22}
